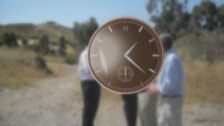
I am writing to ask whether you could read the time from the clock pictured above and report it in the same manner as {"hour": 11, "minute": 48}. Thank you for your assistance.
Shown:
{"hour": 1, "minute": 22}
